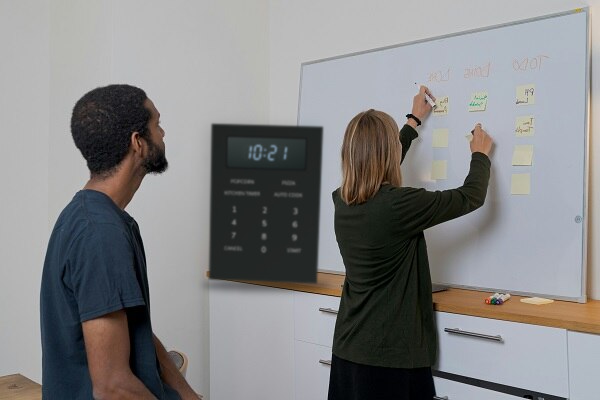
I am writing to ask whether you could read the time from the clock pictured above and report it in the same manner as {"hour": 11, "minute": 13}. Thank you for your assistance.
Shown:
{"hour": 10, "minute": 21}
